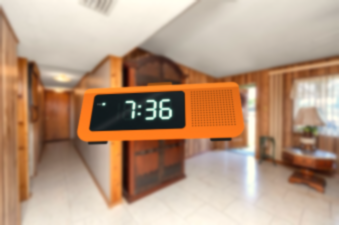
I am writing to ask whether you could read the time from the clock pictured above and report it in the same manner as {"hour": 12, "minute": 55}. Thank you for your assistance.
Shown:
{"hour": 7, "minute": 36}
